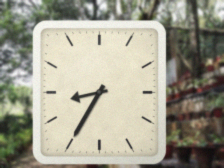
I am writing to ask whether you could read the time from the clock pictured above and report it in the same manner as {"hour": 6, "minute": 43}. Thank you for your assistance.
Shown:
{"hour": 8, "minute": 35}
